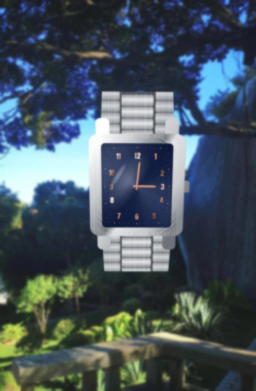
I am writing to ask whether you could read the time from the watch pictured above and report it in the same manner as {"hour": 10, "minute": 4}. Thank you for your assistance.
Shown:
{"hour": 3, "minute": 1}
